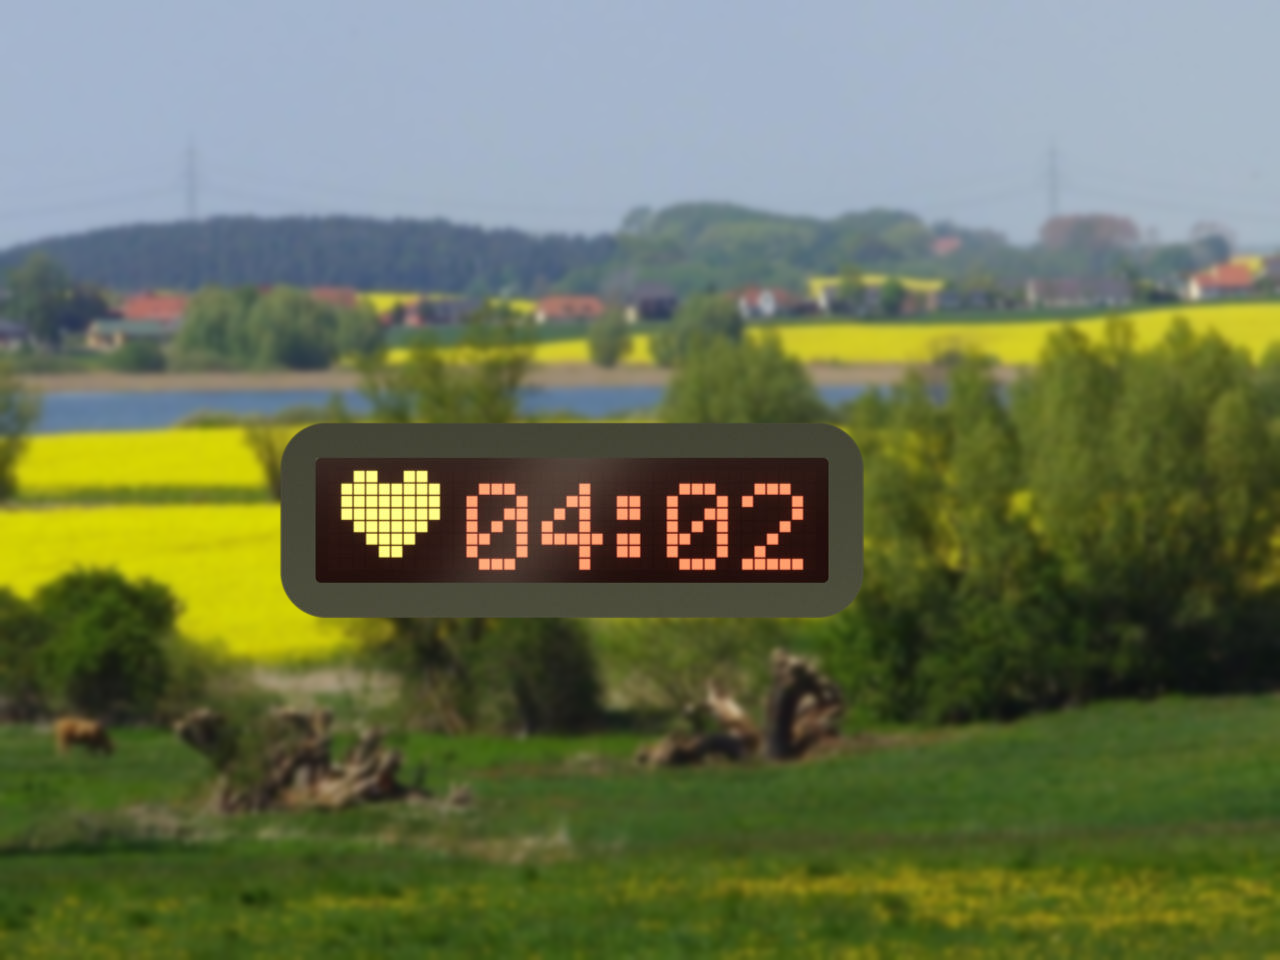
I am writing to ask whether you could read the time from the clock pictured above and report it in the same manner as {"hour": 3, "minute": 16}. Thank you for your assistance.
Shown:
{"hour": 4, "minute": 2}
